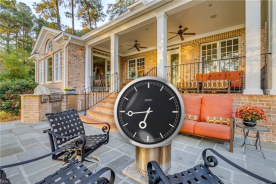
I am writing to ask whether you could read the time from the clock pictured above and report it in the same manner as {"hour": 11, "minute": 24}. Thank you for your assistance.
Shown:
{"hour": 6, "minute": 44}
